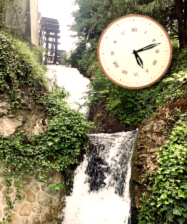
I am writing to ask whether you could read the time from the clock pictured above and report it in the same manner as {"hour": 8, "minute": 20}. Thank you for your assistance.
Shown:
{"hour": 5, "minute": 12}
